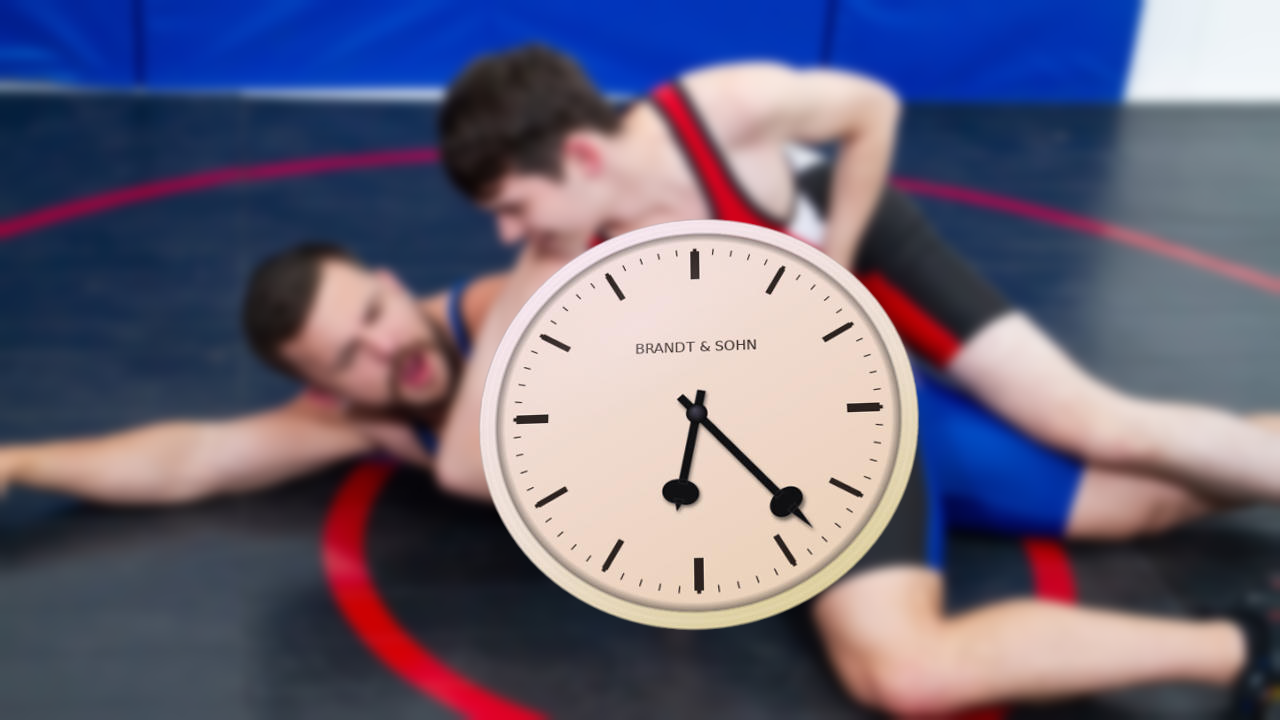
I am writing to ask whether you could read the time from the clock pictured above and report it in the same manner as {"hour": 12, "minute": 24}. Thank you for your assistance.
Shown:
{"hour": 6, "minute": 23}
